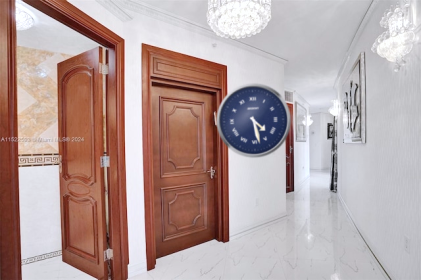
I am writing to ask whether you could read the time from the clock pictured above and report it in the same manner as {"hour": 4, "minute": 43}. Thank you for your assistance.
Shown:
{"hour": 4, "minute": 28}
